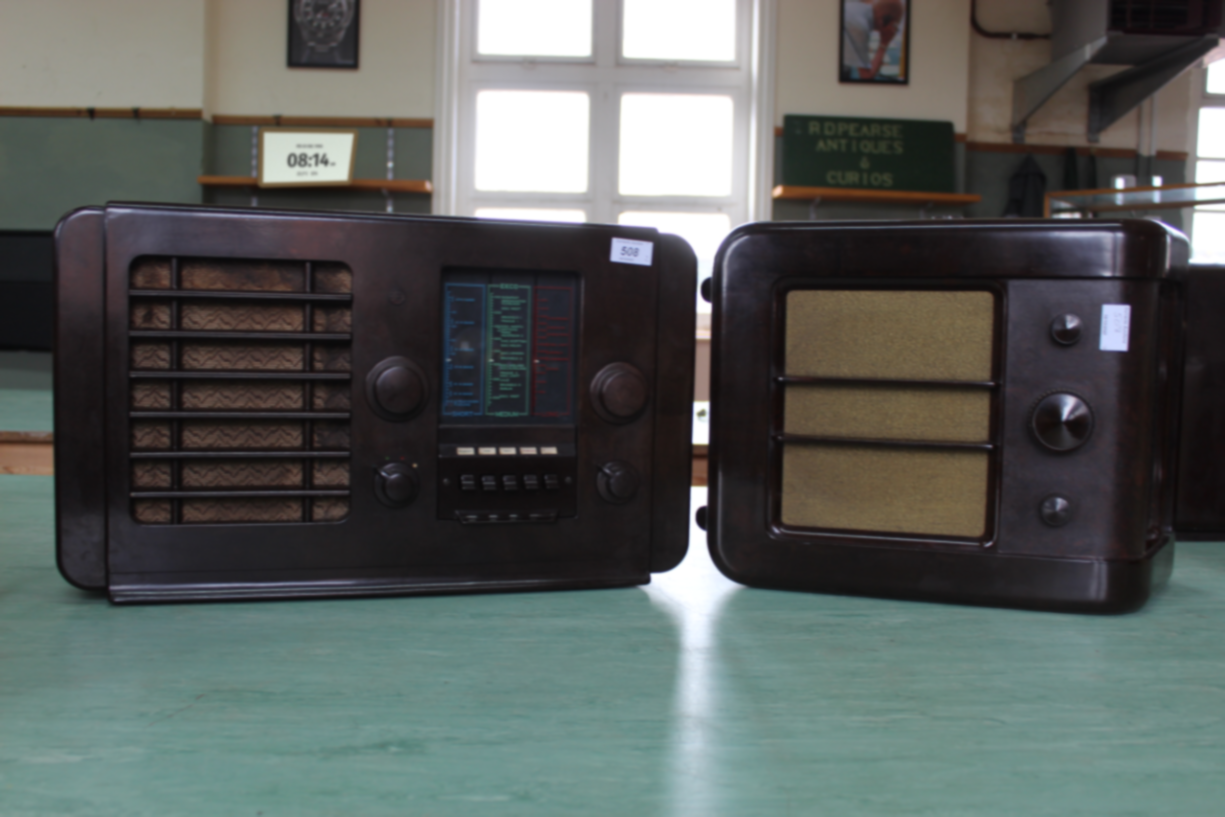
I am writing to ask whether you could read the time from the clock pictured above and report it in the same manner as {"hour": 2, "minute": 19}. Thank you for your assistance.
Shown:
{"hour": 8, "minute": 14}
